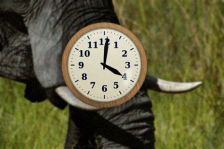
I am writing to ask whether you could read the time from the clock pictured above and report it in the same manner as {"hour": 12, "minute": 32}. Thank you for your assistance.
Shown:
{"hour": 4, "minute": 1}
